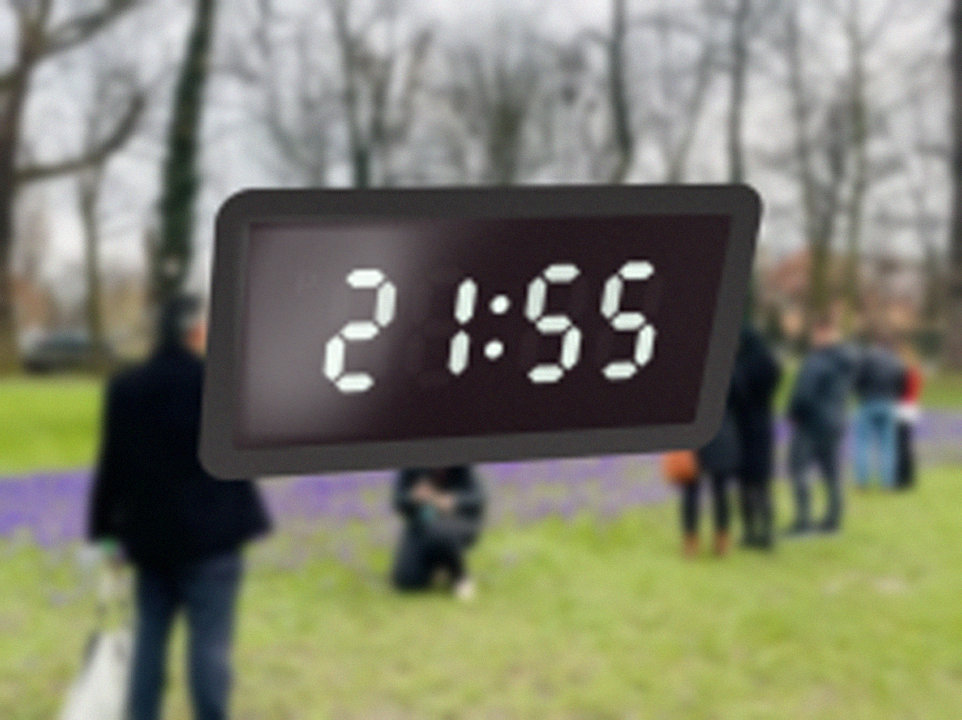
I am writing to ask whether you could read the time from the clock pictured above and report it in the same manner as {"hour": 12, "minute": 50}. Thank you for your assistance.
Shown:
{"hour": 21, "minute": 55}
